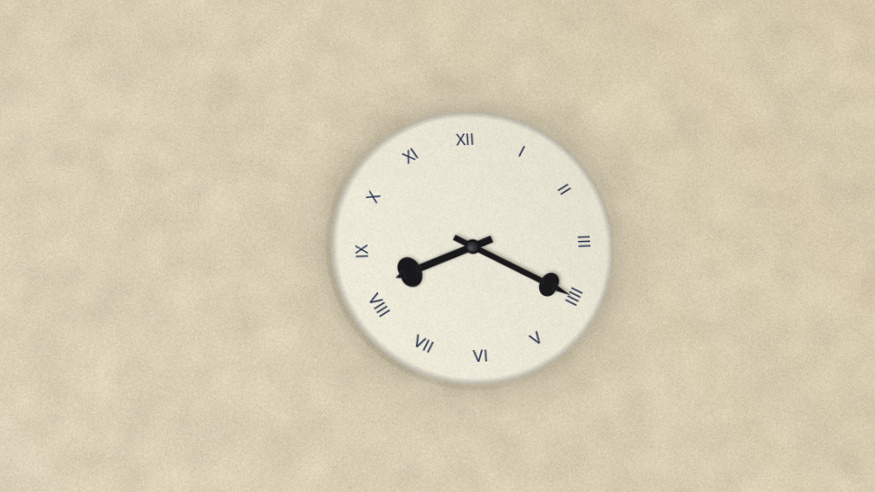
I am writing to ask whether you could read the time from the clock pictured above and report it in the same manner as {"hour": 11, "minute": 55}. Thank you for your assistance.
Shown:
{"hour": 8, "minute": 20}
